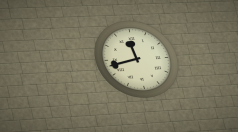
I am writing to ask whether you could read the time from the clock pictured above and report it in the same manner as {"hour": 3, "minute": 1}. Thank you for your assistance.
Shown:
{"hour": 11, "minute": 43}
